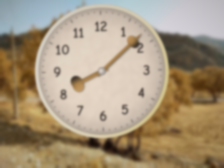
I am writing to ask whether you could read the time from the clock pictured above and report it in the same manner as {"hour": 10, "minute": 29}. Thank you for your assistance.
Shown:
{"hour": 8, "minute": 8}
